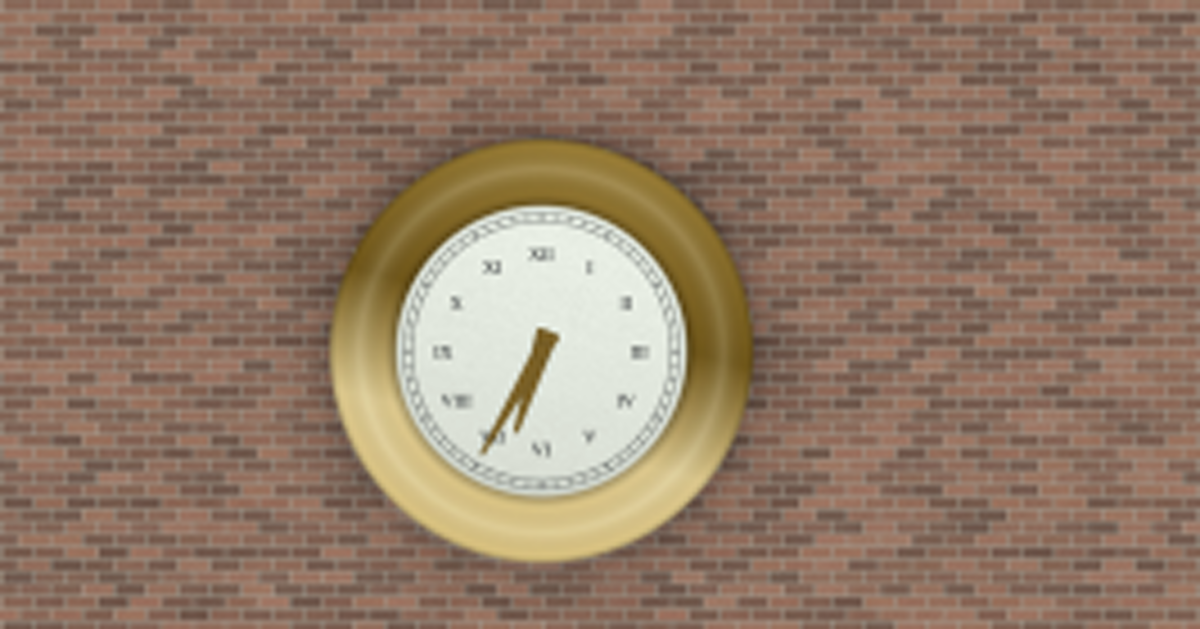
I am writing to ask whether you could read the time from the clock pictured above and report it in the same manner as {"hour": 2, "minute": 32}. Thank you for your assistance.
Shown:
{"hour": 6, "minute": 35}
